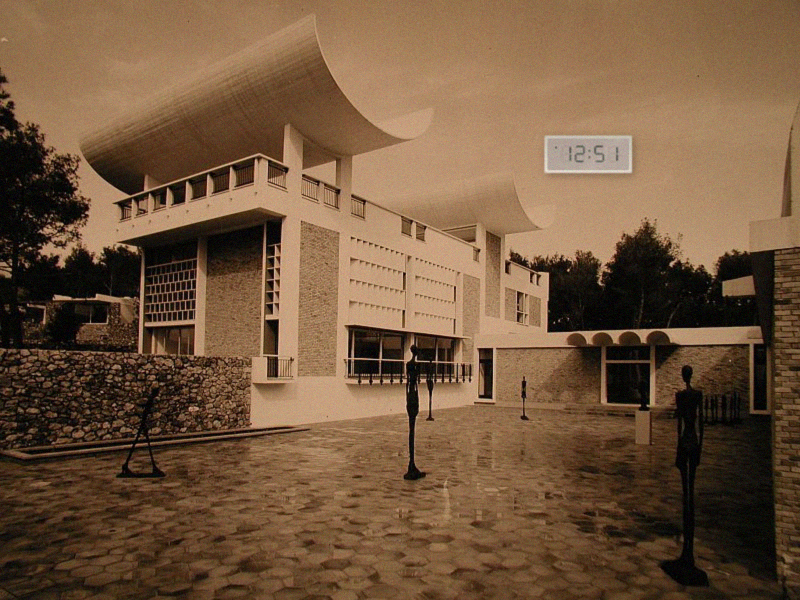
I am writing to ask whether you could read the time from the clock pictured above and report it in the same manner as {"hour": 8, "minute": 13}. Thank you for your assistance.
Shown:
{"hour": 12, "minute": 51}
